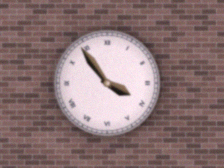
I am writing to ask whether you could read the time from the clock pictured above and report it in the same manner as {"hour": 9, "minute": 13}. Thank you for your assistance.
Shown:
{"hour": 3, "minute": 54}
